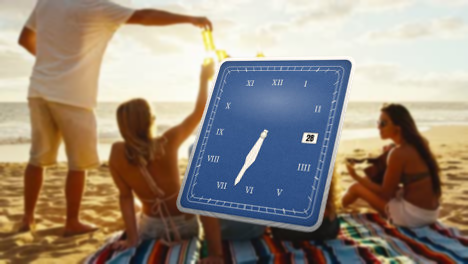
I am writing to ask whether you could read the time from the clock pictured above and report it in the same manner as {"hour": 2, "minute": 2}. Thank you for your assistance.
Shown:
{"hour": 6, "minute": 33}
